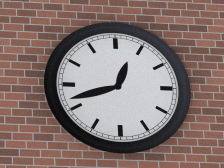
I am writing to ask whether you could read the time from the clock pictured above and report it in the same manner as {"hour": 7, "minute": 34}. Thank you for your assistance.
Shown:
{"hour": 12, "minute": 42}
